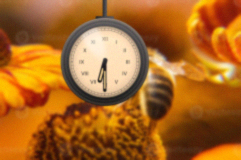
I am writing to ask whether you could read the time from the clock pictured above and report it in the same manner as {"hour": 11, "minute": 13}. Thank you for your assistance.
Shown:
{"hour": 6, "minute": 30}
